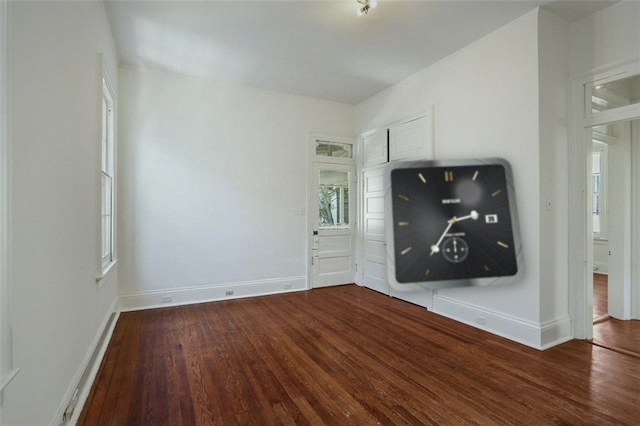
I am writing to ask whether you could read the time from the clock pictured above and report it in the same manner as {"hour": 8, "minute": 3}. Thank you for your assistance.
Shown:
{"hour": 2, "minute": 36}
